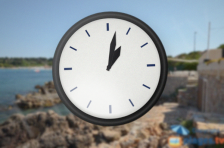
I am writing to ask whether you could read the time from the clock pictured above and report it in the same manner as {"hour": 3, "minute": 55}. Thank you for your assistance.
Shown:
{"hour": 1, "minute": 2}
